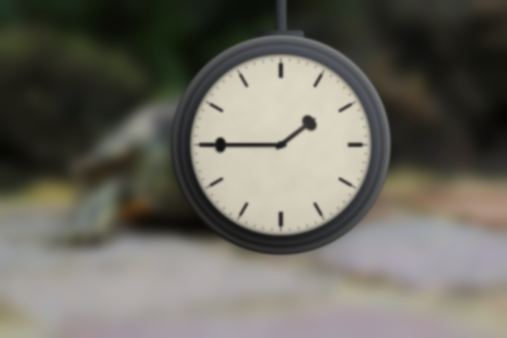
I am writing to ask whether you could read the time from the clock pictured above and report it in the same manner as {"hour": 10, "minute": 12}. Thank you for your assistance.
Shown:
{"hour": 1, "minute": 45}
